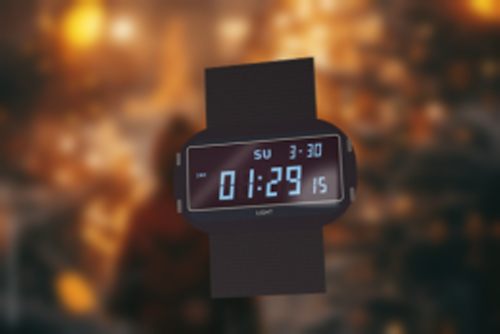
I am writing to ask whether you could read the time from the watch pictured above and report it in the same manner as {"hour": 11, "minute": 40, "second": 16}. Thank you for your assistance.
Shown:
{"hour": 1, "minute": 29, "second": 15}
